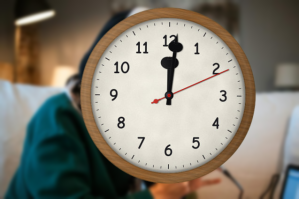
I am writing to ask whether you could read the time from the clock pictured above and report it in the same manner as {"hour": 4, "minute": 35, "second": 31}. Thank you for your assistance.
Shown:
{"hour": 12, "minute": 1, "second": 11}
